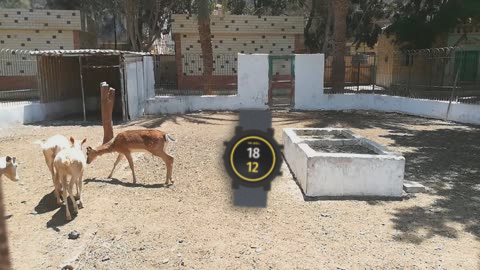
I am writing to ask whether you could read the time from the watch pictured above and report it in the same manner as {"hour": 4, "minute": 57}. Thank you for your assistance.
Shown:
{"hour": 18, "minute": 12}
